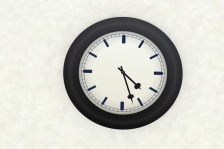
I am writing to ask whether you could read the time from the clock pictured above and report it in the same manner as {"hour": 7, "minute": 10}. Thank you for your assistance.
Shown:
{"hour": 4, "minute": 27}
